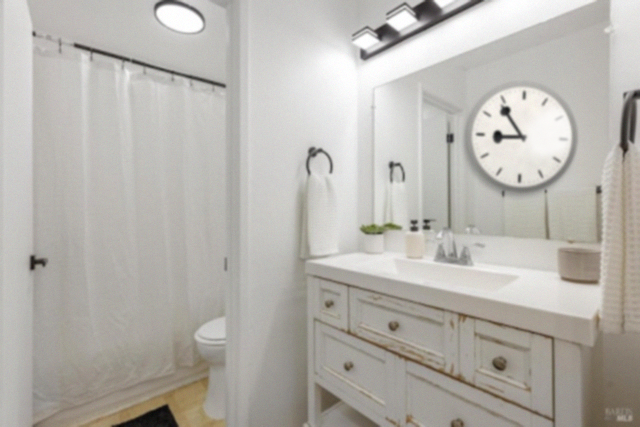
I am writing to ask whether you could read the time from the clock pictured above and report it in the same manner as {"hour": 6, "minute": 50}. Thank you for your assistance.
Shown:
{"hour": 8, "minute": 54}
